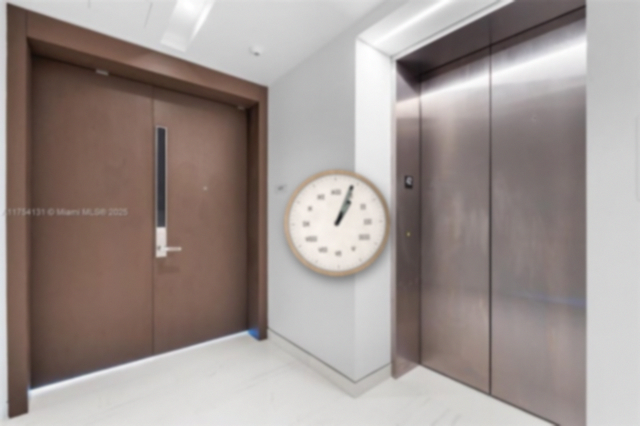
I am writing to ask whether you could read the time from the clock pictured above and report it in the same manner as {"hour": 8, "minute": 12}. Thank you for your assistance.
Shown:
{"hour": 1, "minute": 4}
